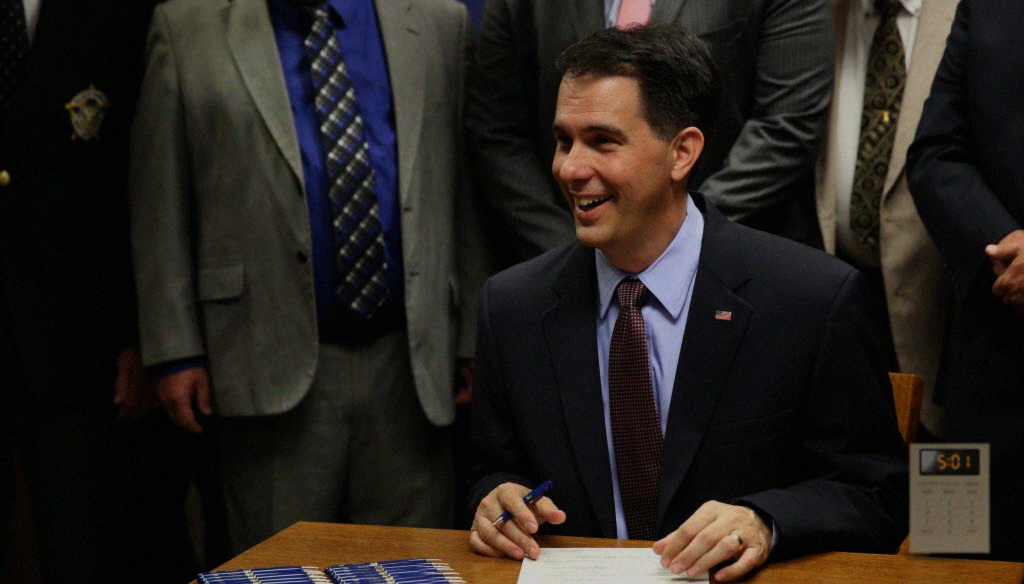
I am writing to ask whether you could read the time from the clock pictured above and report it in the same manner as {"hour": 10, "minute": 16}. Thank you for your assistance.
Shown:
{"hour": 5, "minute": 1}
